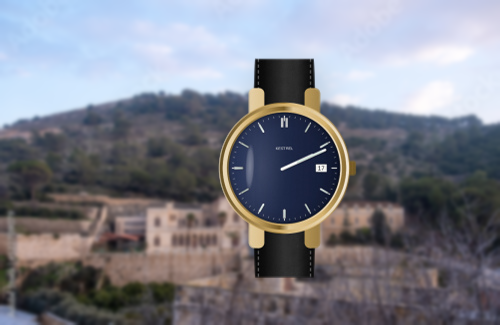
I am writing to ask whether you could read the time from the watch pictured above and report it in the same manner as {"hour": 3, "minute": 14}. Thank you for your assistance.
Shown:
{"hour": 2, "minute": 11}
